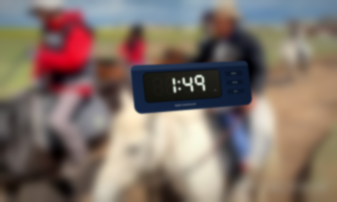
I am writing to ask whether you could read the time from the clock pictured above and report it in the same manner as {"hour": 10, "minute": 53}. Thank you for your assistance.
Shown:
{"hour": 1, "minute": 49}
